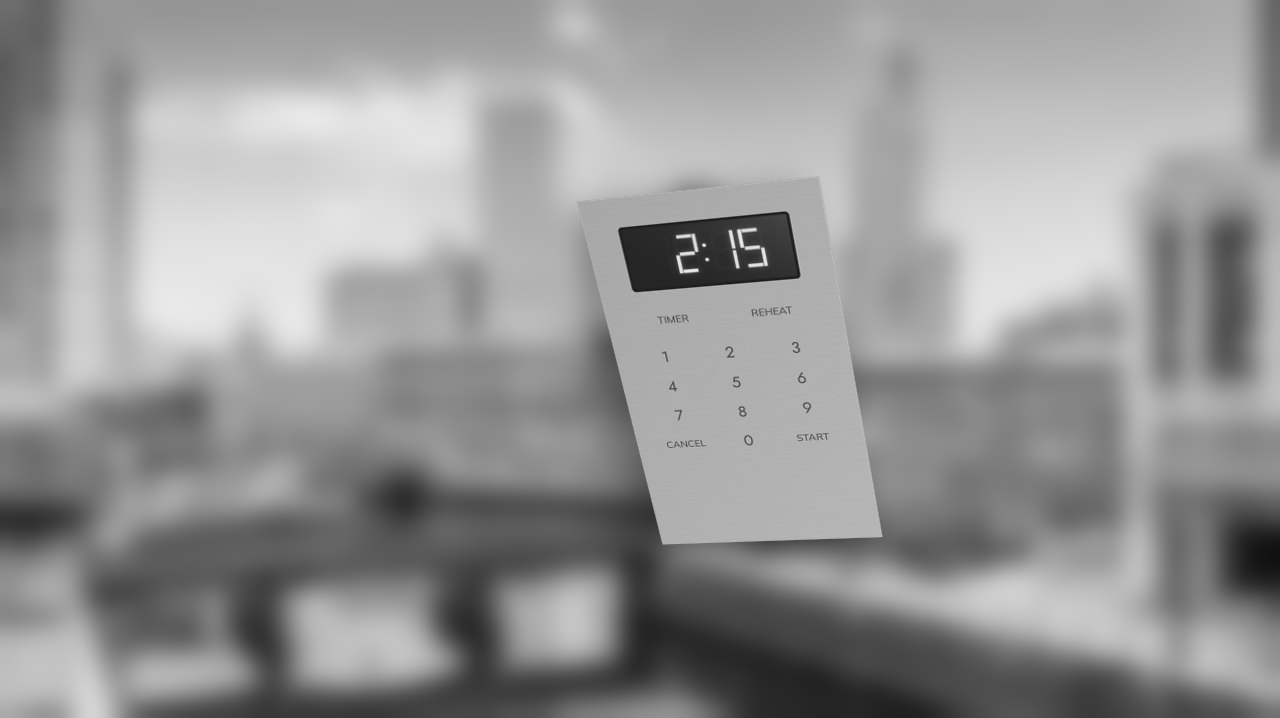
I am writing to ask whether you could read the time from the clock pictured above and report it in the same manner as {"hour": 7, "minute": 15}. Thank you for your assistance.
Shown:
{"hour": 2, "minute": 15}
